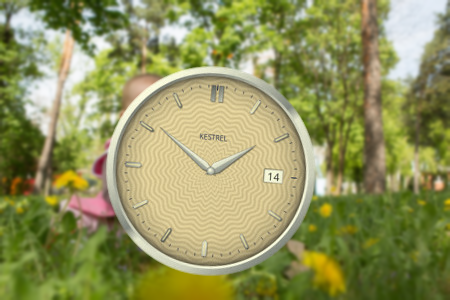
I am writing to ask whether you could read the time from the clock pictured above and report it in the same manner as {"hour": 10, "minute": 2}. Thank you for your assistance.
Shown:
{"hour": 1, "minute": 51}
